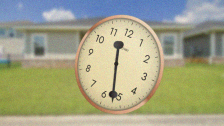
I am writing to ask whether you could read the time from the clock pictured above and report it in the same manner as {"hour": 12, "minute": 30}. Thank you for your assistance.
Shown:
{"hour": 11, "minute": 27}
